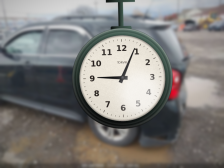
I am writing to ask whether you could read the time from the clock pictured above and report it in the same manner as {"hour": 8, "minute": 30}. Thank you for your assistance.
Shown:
{"hour": 9, "minute": 4}
